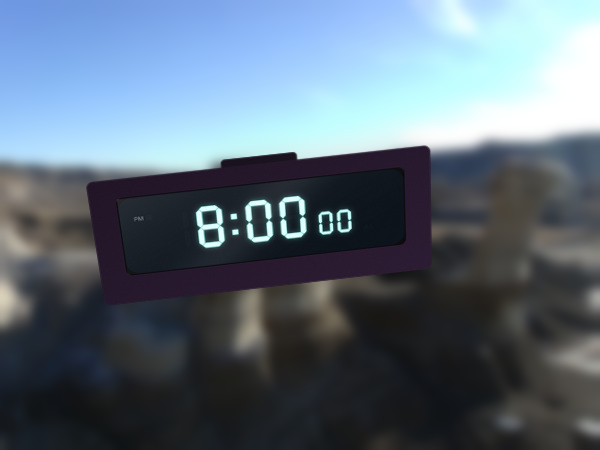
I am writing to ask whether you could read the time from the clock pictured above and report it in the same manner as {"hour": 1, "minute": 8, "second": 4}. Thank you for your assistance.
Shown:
{"hour": 8, "minute": 0, "second": 0}
